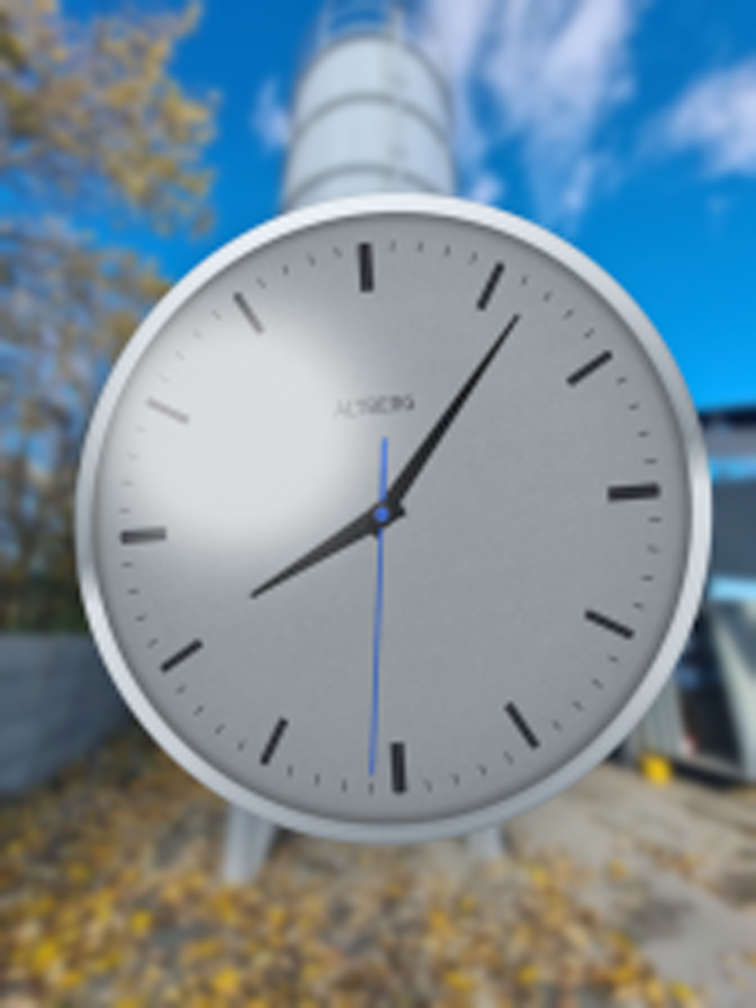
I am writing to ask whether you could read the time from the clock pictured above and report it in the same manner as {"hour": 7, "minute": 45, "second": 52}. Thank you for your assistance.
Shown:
{"hour": 8, "minute": 6, "second": 31}
